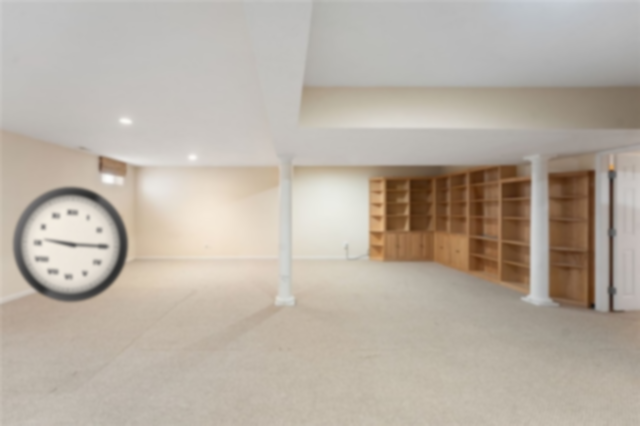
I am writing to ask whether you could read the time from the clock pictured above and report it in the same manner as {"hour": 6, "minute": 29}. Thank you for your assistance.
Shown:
{"hour": 9, "minute": 15}
